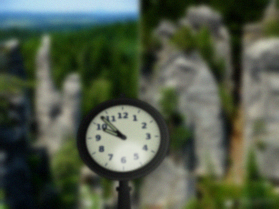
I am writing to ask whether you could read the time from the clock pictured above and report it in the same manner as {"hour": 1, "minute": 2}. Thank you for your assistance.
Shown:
{"hour": 9, "minute": 53}
